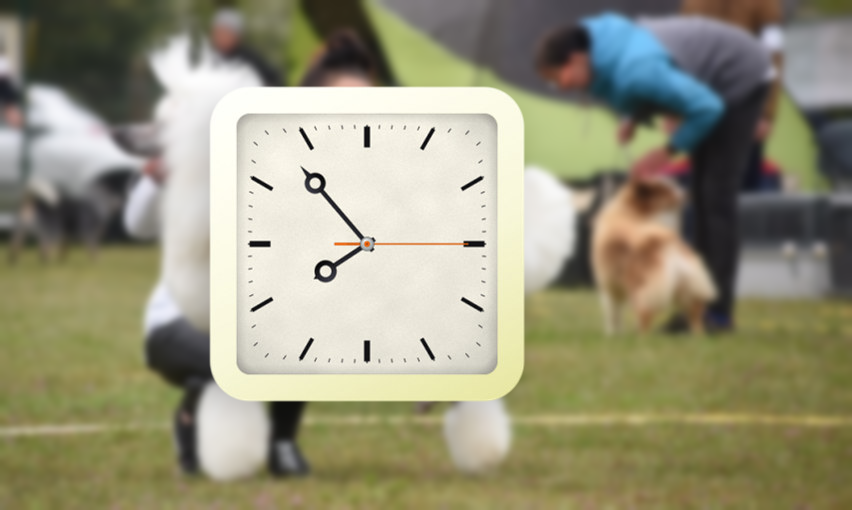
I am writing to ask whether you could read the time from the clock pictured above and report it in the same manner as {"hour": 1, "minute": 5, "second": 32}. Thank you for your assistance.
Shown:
{"hour": 7, "minute": 53, "second": 15}
